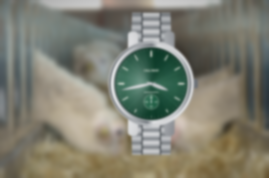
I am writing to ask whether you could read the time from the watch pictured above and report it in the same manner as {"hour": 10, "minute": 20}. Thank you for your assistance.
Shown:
{"hour": 3, "minute": 43}
